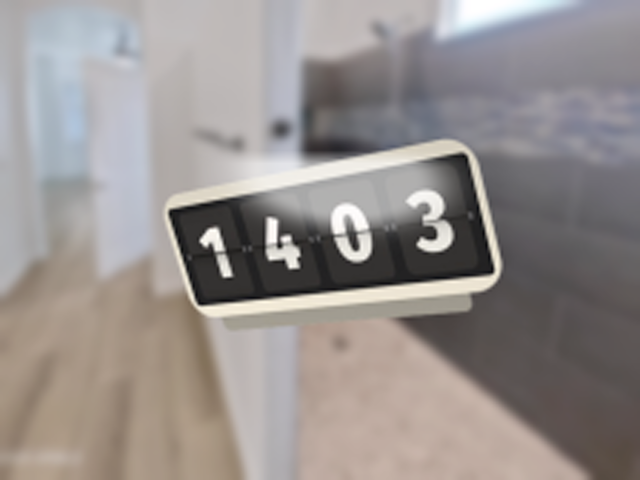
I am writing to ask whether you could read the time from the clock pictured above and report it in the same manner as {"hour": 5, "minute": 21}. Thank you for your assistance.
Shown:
{"hour": 14, "minute": 3}
